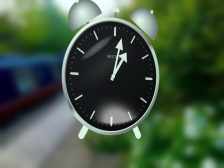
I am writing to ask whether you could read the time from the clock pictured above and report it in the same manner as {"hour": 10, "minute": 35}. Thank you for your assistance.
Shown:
{"hour": 1, "minute": 2}
